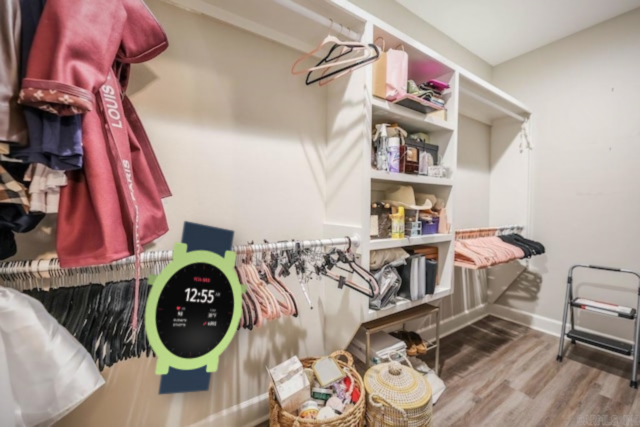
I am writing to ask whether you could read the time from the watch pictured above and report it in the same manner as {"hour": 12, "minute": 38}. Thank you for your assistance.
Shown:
{"hour": 12, "minute": 55}
